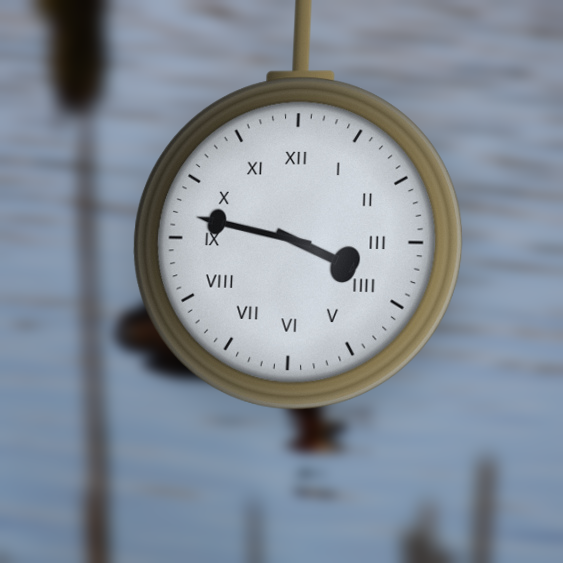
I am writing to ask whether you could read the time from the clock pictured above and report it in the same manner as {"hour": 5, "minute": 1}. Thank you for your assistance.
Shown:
{"hour": 3, "minute": 47}
